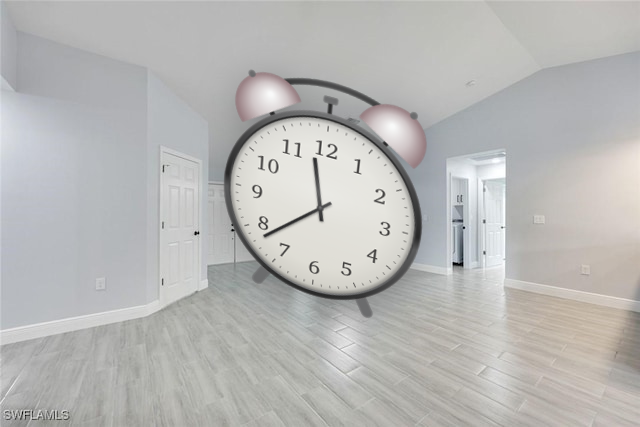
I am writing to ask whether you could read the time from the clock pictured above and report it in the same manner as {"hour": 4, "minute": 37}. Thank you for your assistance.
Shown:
{"hour": 11, "minute": 38}
